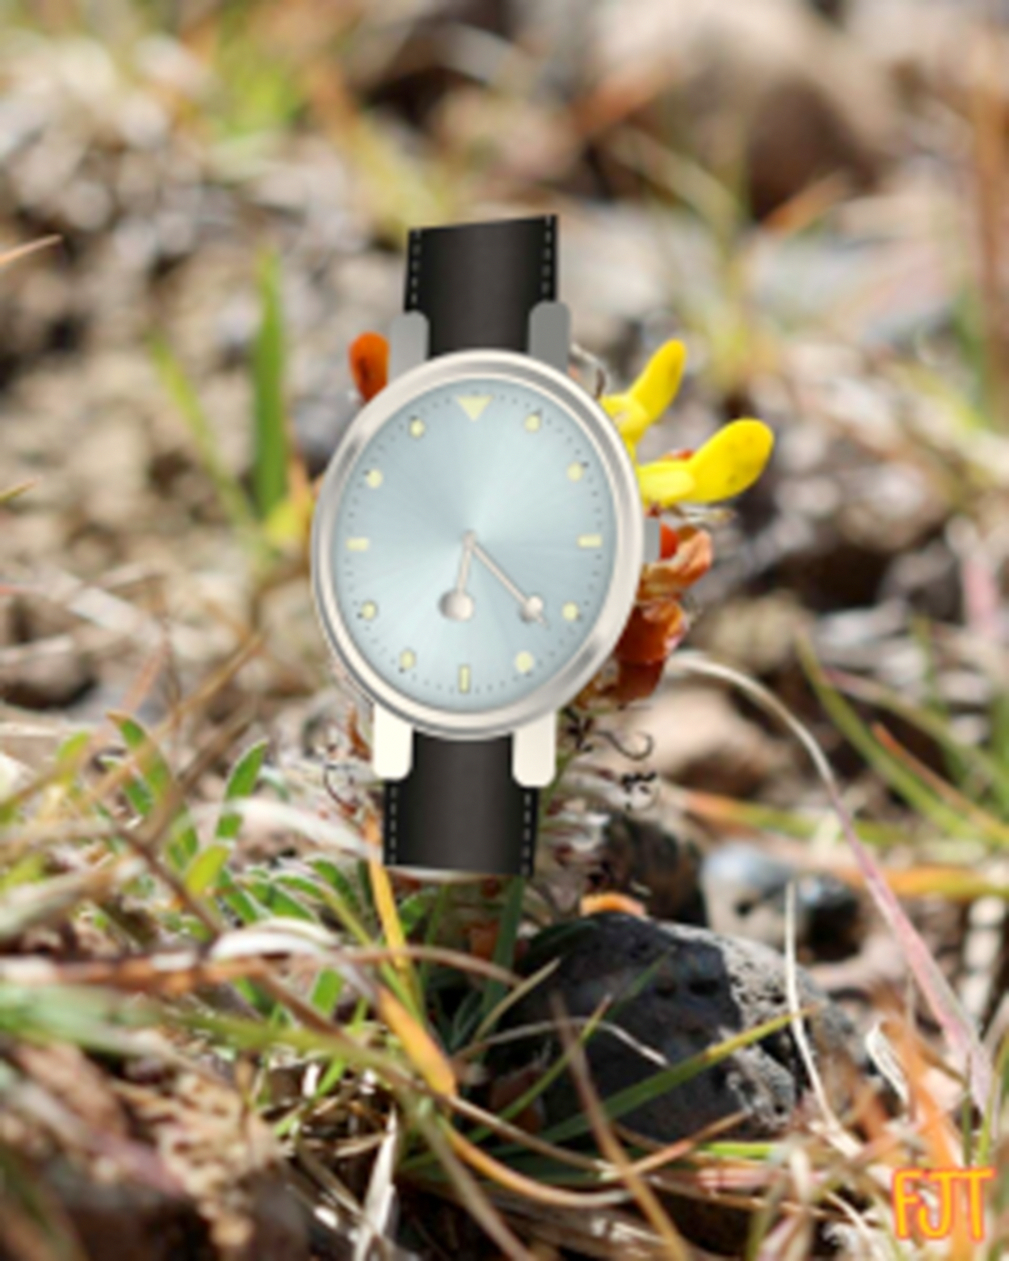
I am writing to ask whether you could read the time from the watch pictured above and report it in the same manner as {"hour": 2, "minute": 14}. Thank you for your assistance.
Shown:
{"hour": 6, "minute": 22}
